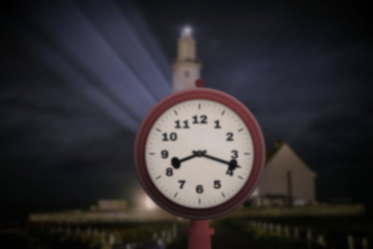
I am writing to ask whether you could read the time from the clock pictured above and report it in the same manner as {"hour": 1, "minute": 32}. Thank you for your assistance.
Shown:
{"hour": 8, "minute": 18}
